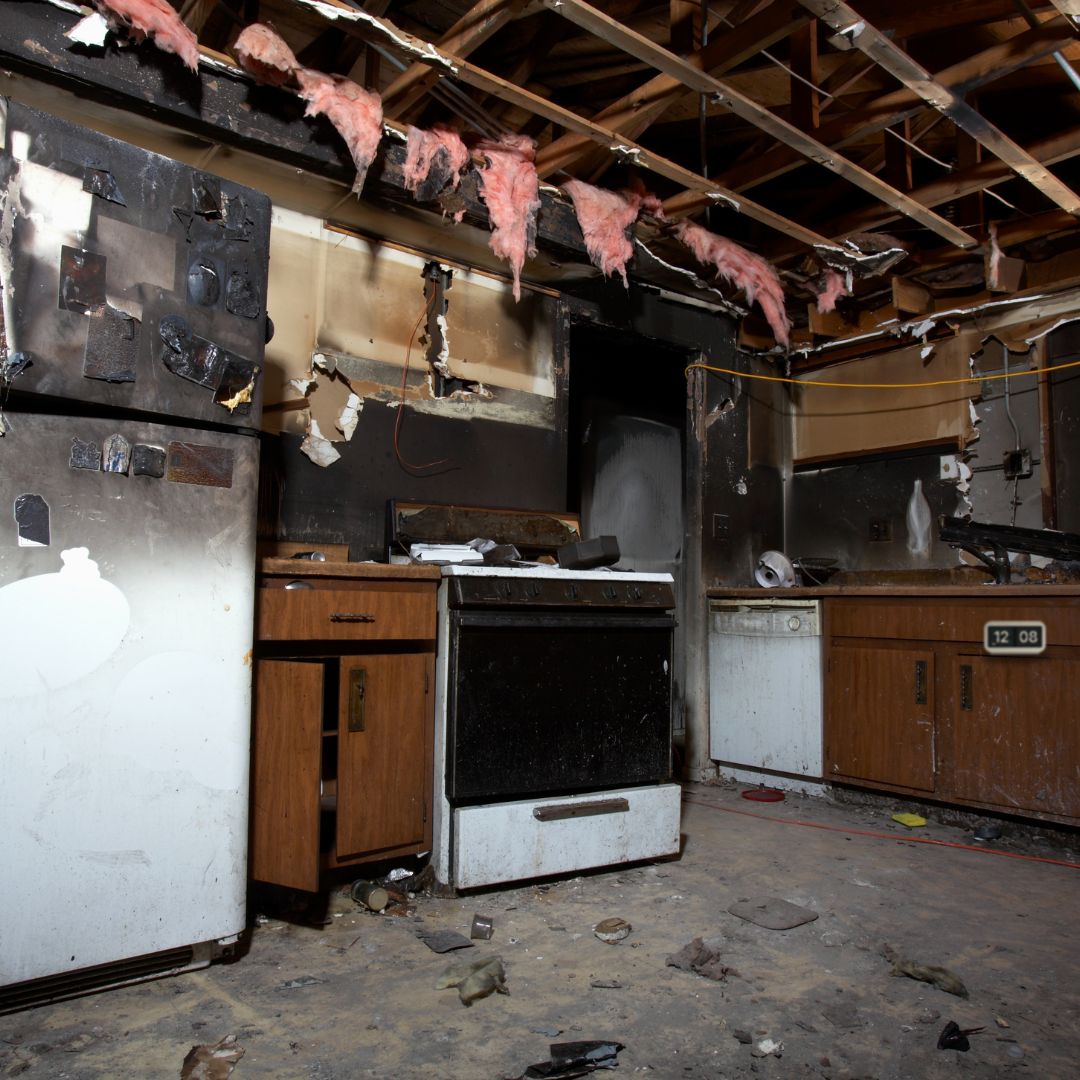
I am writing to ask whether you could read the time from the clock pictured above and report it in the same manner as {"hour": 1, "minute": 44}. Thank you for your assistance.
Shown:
{"hour": 12, "minute": 8}
